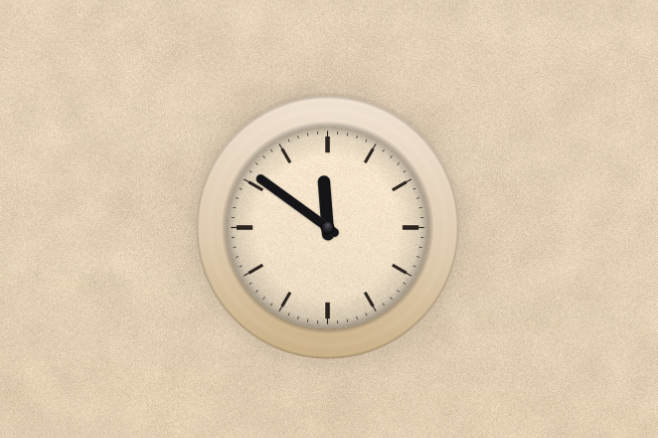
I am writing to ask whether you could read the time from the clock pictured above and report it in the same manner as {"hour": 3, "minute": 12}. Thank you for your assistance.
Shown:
{"hour": 11, "minute": 51}
